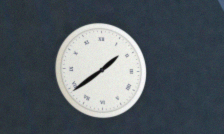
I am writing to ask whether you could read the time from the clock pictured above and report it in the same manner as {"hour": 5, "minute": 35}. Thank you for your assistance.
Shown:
{"hour": 1, "minute": 39}
